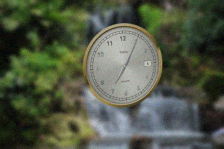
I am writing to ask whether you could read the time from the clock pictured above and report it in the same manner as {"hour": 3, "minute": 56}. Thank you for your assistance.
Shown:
{"hour": 7, "minute": 5}
